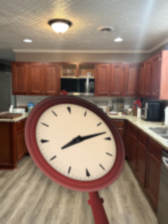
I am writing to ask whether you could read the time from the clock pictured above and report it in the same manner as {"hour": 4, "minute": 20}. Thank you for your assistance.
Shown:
{"hour": 8, "minute": 13}
